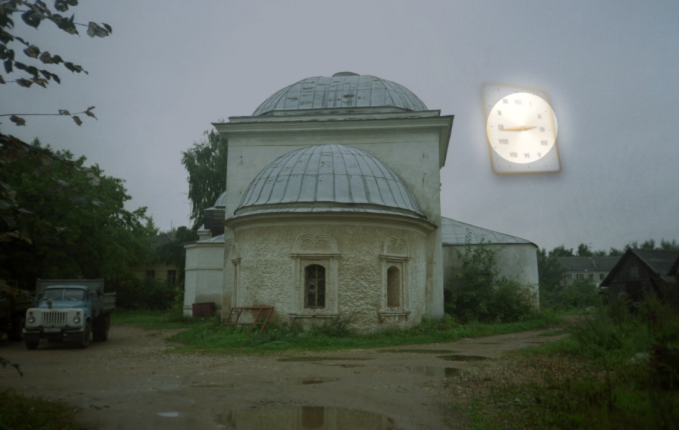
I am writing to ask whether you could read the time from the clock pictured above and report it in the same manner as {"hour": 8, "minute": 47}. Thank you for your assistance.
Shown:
{"hour": 2, "minute": 44}
